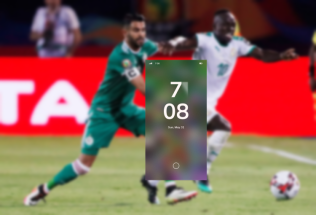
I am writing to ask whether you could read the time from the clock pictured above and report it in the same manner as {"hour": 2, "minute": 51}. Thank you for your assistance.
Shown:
{"hour": 7, "minute": 8}
